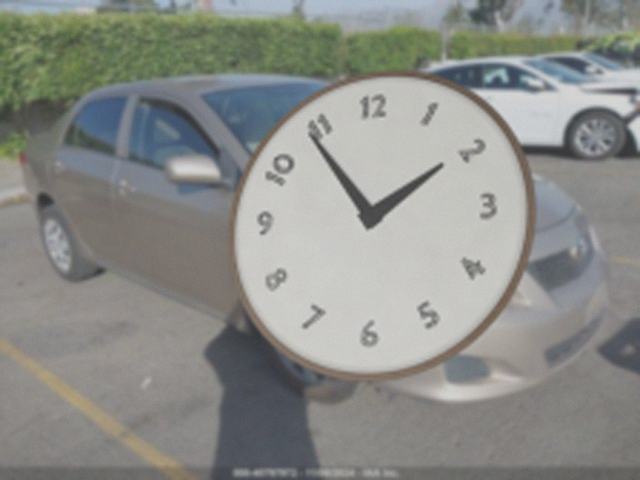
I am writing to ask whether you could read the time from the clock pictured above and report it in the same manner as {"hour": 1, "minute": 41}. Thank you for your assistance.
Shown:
{"hour": 1, "minute": 54}
